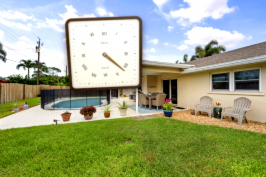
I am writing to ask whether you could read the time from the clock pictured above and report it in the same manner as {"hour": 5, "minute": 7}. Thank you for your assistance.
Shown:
{"hour": 4, "minute": 22}
